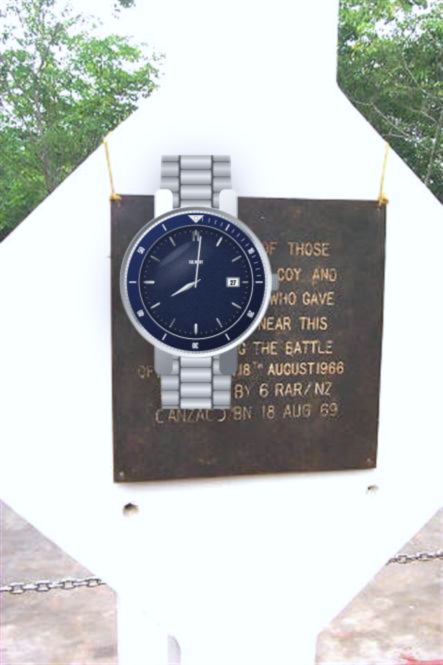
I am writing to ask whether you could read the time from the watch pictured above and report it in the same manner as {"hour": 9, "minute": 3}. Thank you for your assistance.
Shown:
{"hour": 8, "minute": 1}
